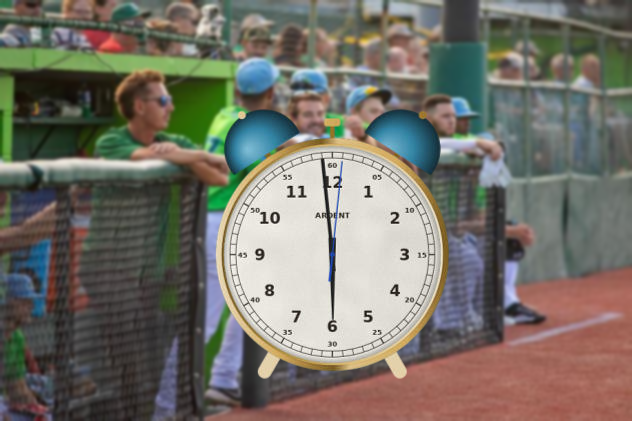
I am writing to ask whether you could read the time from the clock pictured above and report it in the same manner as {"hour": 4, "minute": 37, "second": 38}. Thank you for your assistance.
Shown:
{"hour": 5, "minute": 59, "second": 1}
